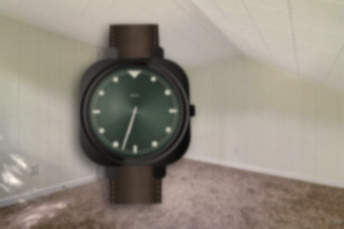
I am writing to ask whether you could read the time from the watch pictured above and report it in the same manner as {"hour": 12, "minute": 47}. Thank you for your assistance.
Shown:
{"hour": 6, "minute": 33}
